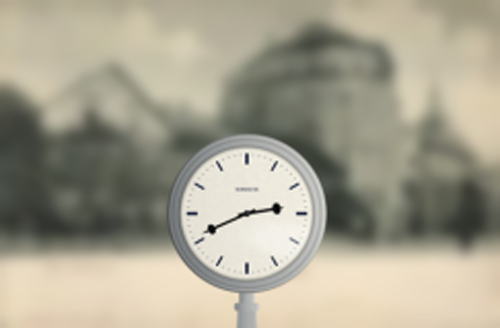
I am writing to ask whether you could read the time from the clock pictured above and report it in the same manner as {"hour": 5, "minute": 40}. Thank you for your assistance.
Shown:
{"hour": 2, "minute": 41}
